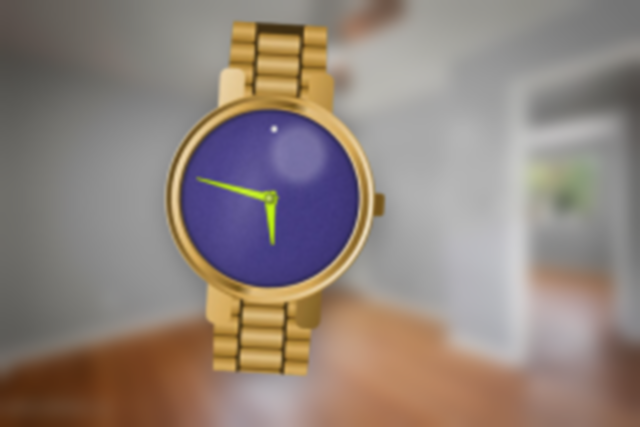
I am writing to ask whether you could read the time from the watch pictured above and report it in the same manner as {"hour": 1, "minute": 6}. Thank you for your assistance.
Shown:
{"hour": 5, "minute": 47}
